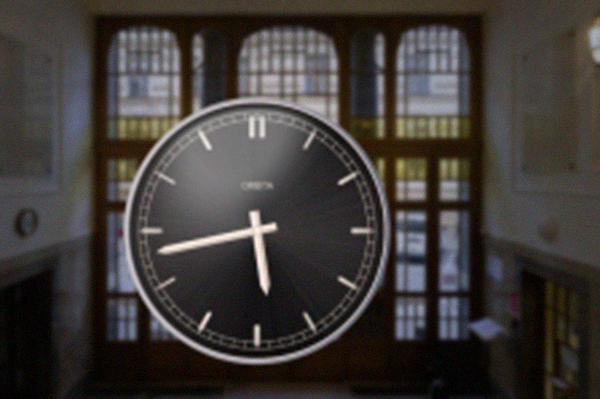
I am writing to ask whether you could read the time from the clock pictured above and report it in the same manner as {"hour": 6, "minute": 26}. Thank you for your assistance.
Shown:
{"hour": 5, "minute": 43}
